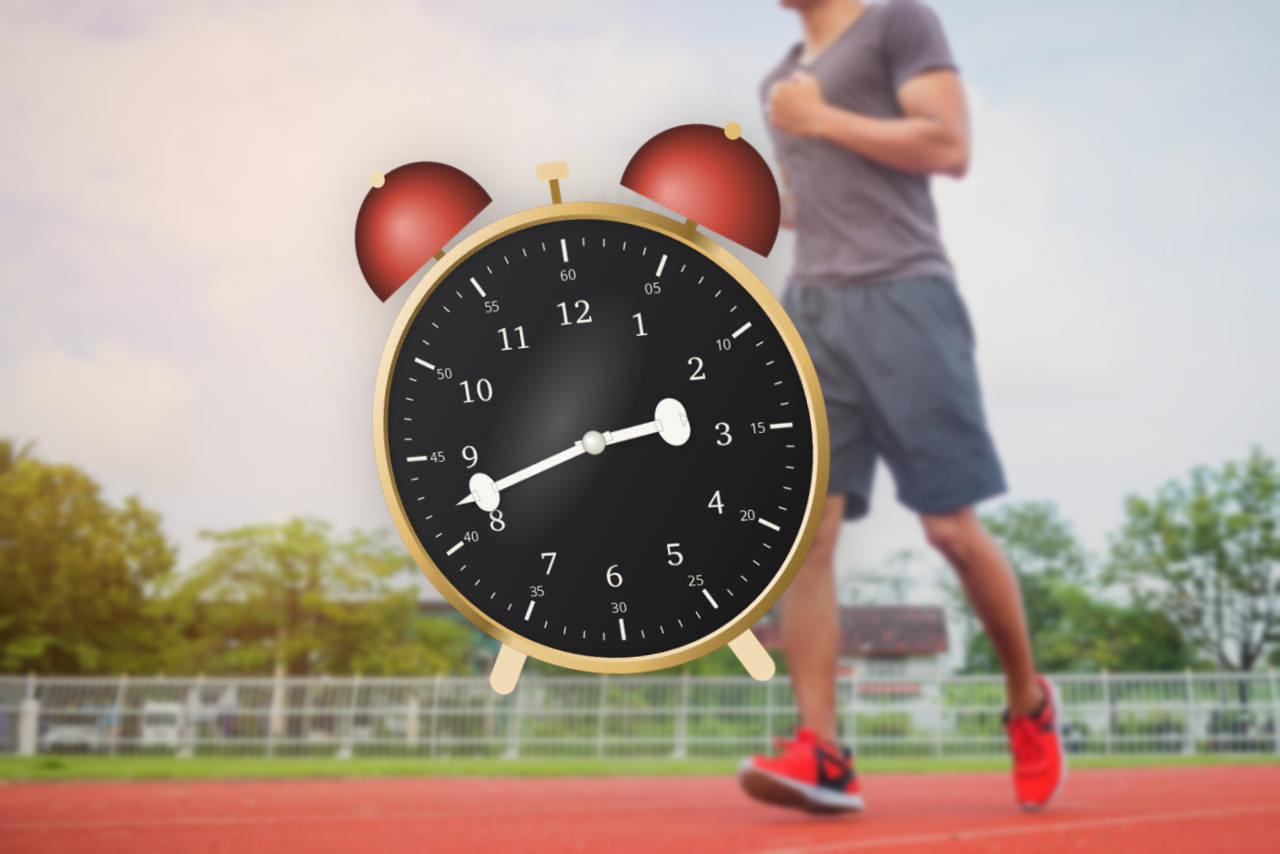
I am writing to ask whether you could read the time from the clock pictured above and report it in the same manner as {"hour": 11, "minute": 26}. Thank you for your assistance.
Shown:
{"hour": 2, "minute": 42}
